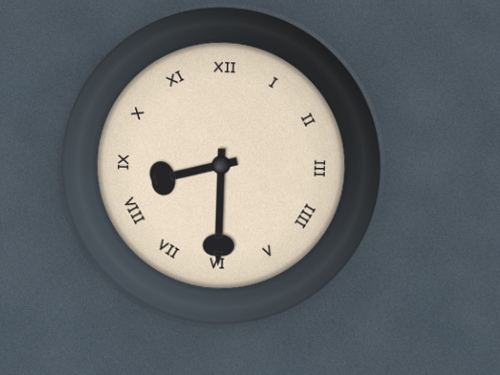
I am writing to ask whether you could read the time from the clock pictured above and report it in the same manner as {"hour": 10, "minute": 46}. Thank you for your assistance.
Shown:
{"hour": 8, "minute": 30}
